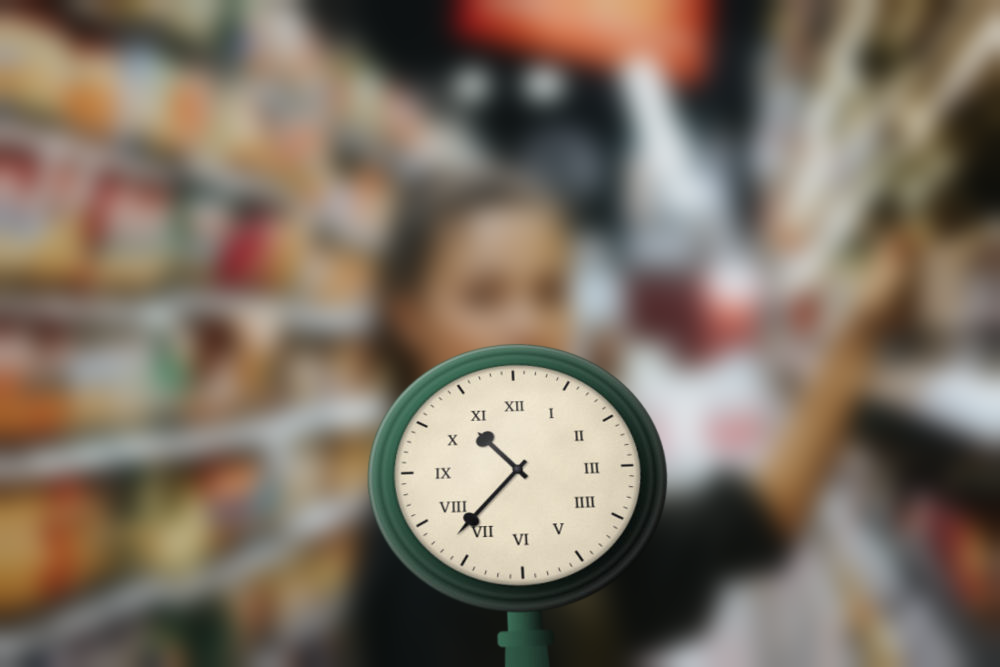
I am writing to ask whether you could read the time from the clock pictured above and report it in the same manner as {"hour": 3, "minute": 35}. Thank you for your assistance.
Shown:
{"hour": 10, "minute": 37}
